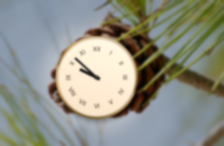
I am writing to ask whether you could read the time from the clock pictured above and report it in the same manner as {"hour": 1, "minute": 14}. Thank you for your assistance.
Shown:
{"hour": 9, "minute": 52}
